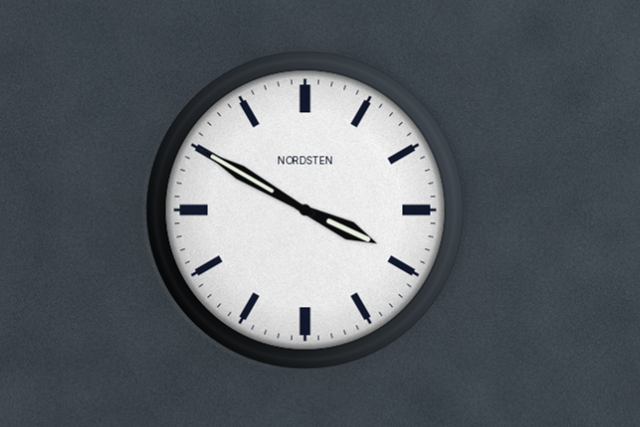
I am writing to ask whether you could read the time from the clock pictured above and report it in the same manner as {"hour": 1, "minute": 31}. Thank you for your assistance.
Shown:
{"hour": 3, "minute": 50}
